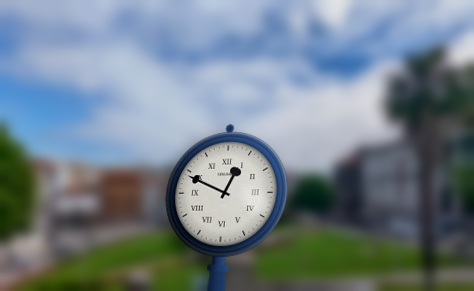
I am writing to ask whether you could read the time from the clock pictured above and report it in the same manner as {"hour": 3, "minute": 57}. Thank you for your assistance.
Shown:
{"hour": 12, "minute": 49}
